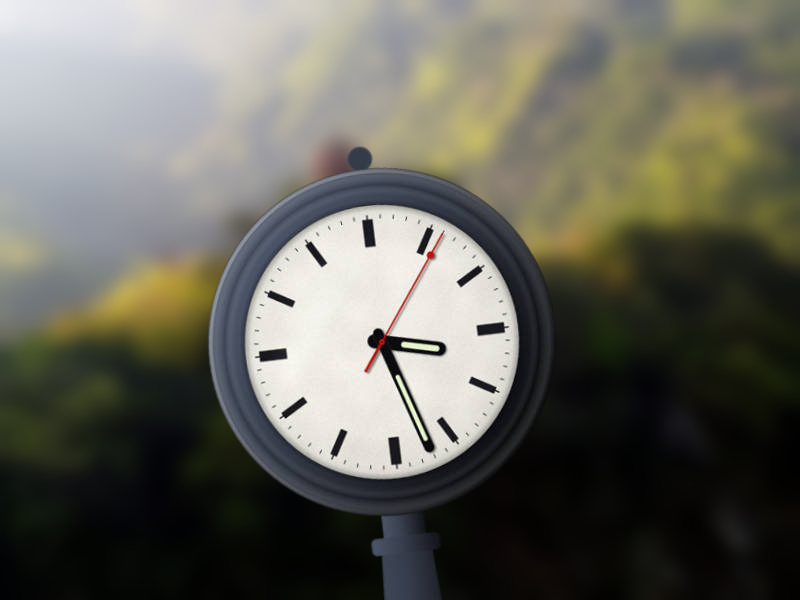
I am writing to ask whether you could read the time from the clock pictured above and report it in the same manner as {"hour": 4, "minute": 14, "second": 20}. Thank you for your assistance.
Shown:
{"hour": 3, "minute": 27, "second": 6}
